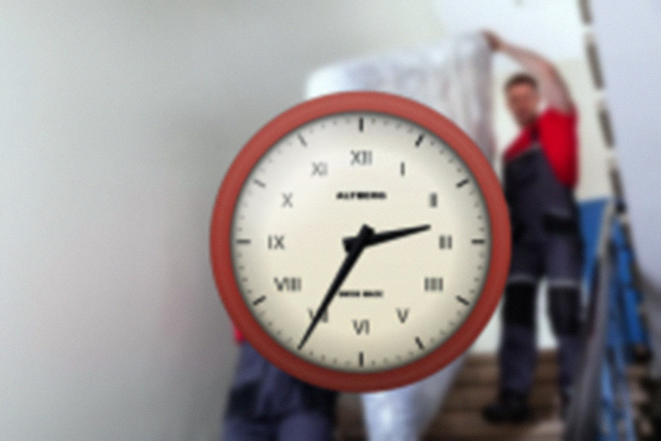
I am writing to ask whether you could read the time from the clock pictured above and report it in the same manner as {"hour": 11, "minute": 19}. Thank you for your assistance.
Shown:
{"hour": 2, "minute": 35}
